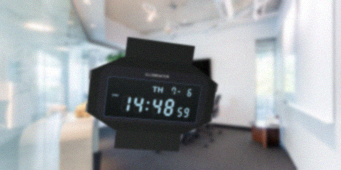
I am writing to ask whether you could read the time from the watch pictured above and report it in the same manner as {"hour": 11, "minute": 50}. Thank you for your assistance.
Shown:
{"hour": 14, "minute": 48}
